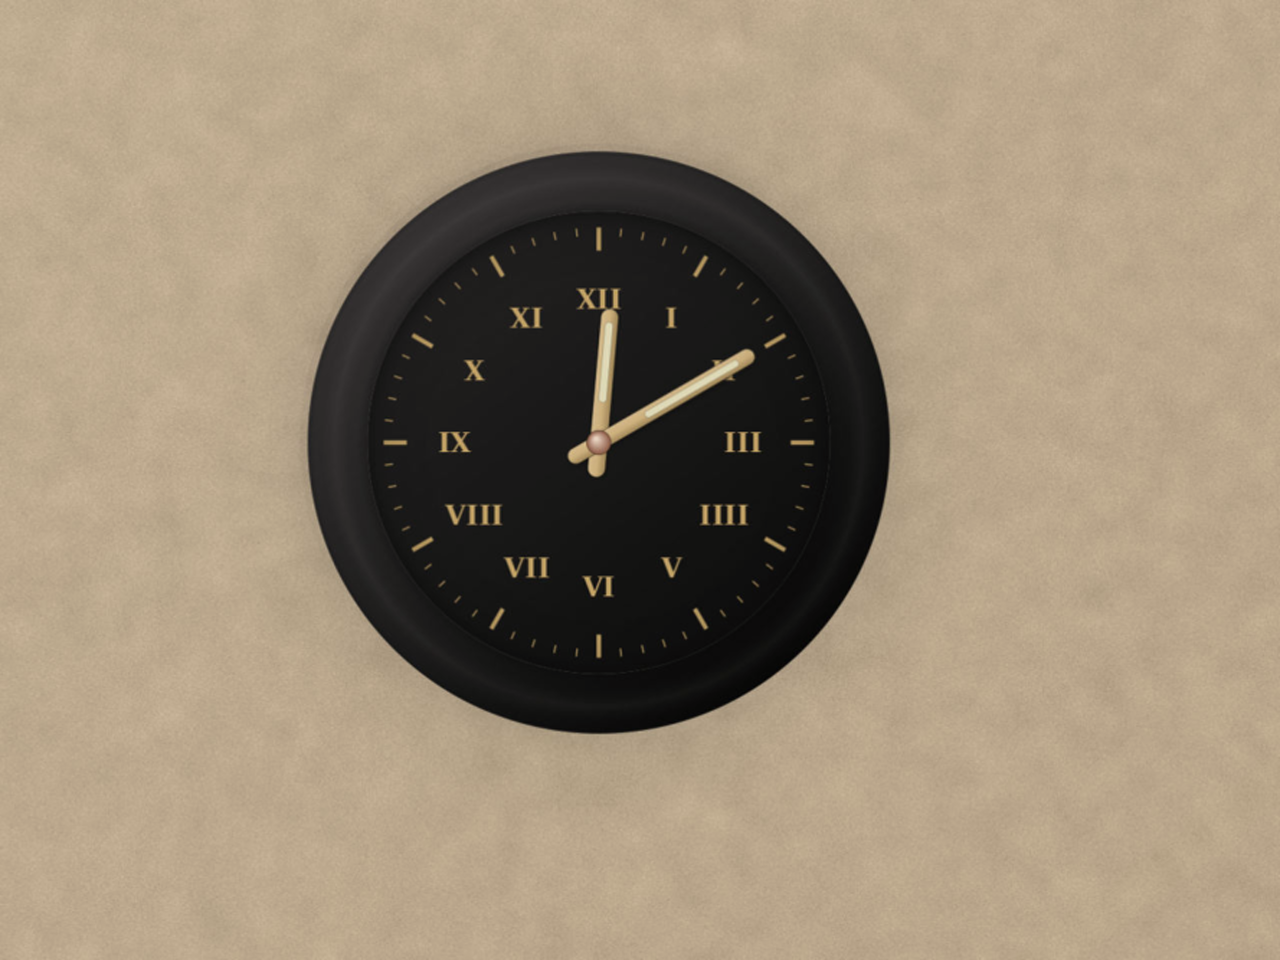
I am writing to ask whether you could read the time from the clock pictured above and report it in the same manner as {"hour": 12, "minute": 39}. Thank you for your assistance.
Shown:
{"hour": 12, "minute": 10}
